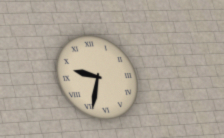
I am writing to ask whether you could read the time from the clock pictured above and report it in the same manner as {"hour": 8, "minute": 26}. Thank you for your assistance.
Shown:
{"hour": 9, "minute": 34}
